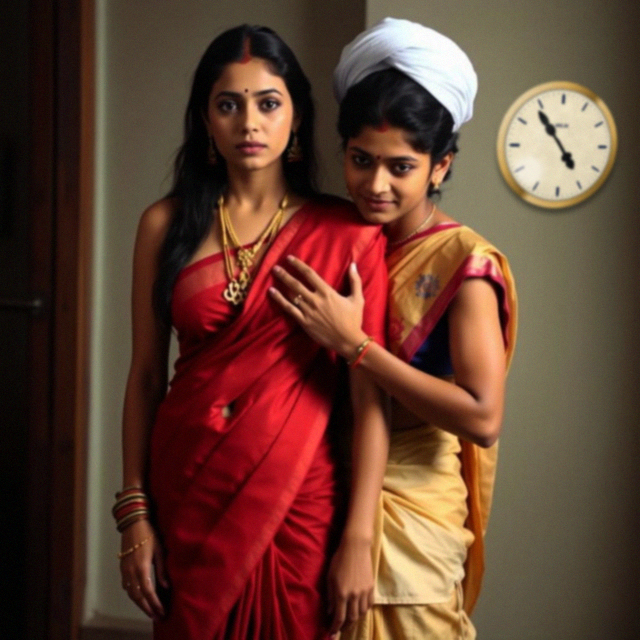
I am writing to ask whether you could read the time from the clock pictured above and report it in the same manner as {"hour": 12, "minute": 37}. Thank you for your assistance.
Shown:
{"hour": 4, "minute": 54}
